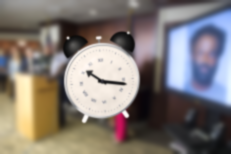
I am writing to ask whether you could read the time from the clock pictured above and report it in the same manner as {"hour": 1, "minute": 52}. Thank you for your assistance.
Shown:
{"hour": 10, "minute": 17}
